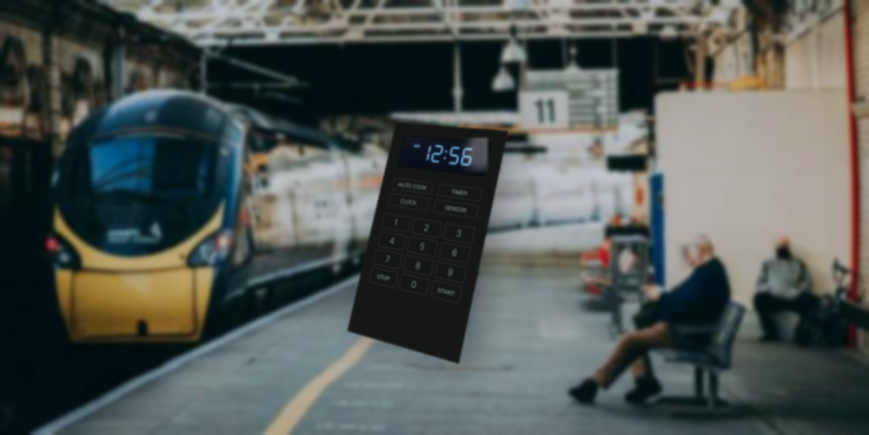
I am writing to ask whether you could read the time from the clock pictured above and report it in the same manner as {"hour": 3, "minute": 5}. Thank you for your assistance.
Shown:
{"hour": 12, "minute": 56}
